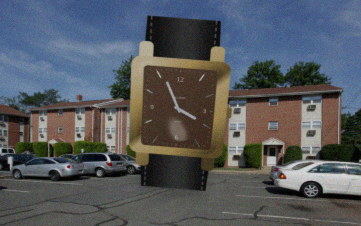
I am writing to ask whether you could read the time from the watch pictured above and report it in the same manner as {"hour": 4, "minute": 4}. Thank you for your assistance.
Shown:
{"hour": 3, "minute": 56}
